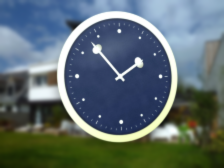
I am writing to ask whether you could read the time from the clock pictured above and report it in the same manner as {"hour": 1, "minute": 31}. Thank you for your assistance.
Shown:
{"hour": 1, "minute": 53}
